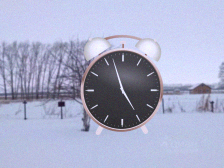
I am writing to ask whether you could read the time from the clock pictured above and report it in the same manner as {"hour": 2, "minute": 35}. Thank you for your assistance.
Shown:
{"hour": 4, "minute": 57}
